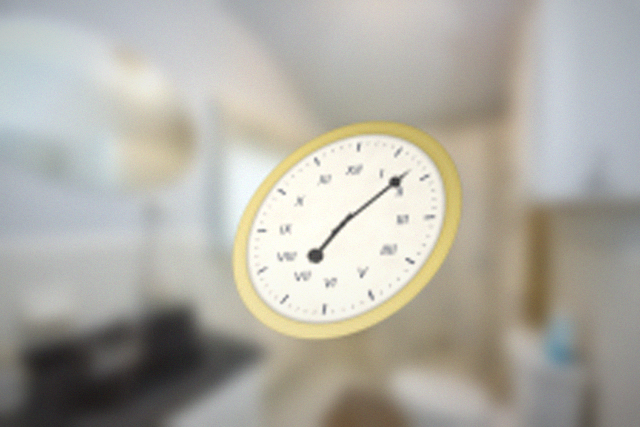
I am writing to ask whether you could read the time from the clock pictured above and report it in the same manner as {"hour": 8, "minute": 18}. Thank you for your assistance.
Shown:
{"hour": 7, "minute": 8}
